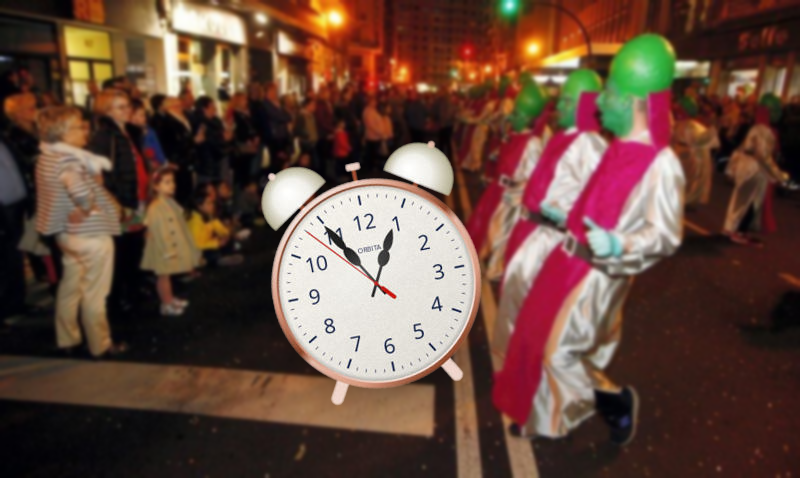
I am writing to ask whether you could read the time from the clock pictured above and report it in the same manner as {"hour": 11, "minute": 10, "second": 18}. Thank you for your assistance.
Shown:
{"hour": 12, "minute": 54, "second": 53}
